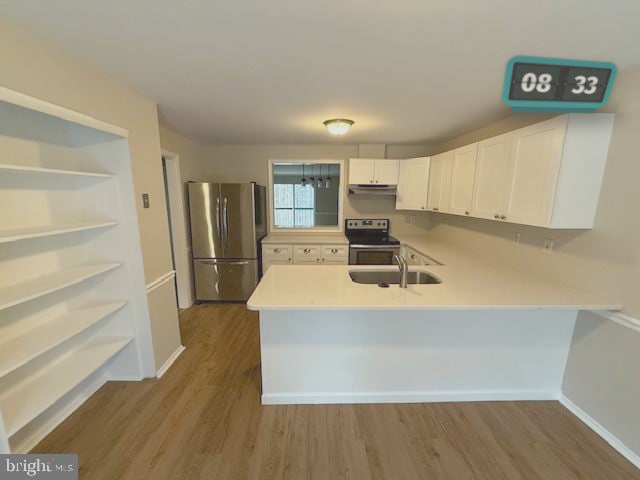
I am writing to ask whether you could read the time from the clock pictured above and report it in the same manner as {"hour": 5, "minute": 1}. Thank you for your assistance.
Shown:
{"hour": 8, "minute": 33}
